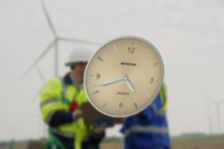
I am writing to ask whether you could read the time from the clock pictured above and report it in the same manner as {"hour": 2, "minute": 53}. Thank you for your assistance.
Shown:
{"hour": 4, "minute": 42}
